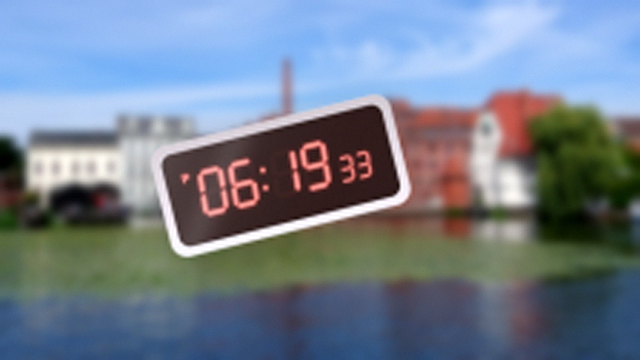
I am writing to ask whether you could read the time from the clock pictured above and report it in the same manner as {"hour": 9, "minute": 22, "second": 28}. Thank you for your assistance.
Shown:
{"hour": 6, "minute": 19, "second": 33}
